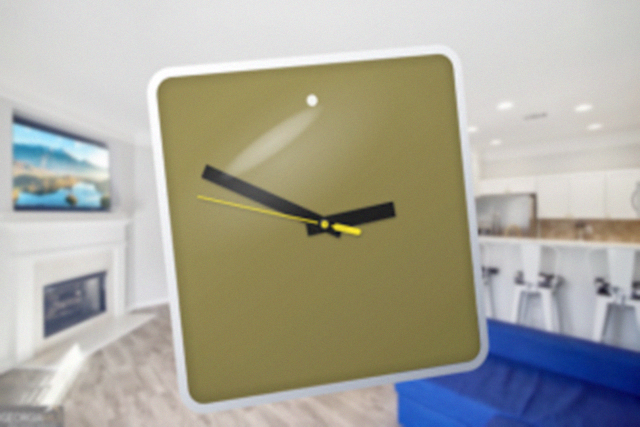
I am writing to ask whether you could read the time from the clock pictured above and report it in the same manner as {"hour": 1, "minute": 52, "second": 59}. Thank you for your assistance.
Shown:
{"hour": 2, "minute": 49, "second": 48}
